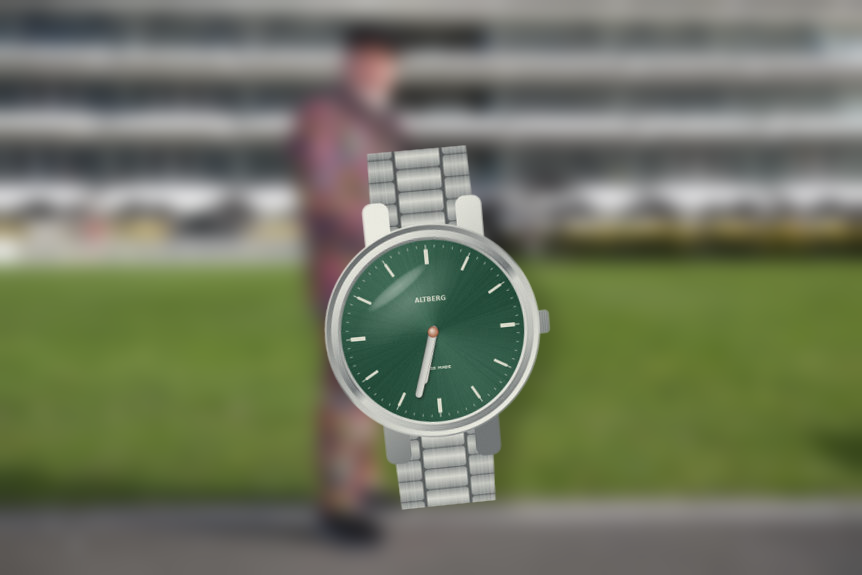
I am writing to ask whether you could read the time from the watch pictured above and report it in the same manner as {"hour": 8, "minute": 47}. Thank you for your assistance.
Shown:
{"hour": 6, "minute": 33}
